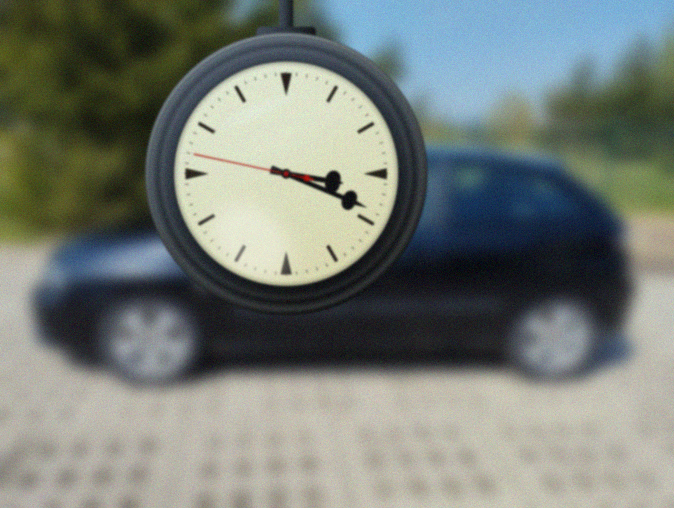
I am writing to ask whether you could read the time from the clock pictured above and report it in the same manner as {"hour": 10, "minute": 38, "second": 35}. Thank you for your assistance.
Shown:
{"hour": 3, "minute": 18, "second": 47}
